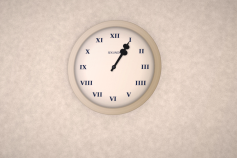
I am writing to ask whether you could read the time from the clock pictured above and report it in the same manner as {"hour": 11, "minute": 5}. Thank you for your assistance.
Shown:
{"hour": 1, "minute": 5}
